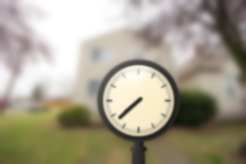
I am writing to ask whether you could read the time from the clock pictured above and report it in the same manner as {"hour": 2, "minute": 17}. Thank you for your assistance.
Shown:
{"hour": 7, "minute": 38}
